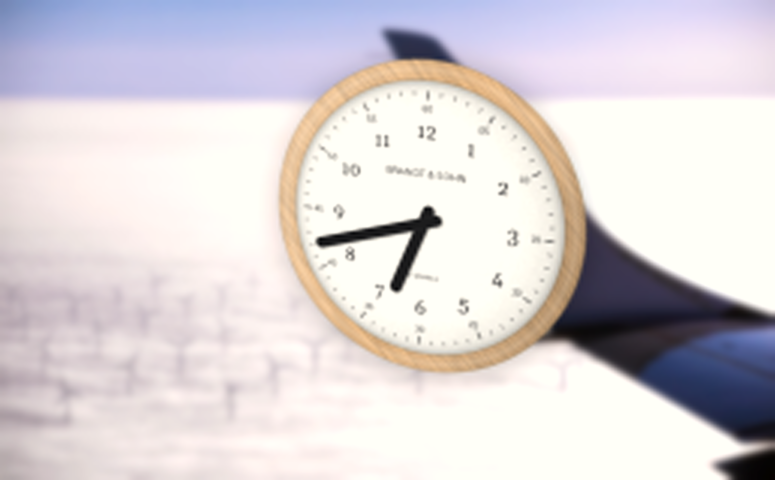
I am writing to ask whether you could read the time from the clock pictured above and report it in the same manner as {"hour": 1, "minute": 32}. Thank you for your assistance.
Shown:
{"hour": 6, "minute": 42}
